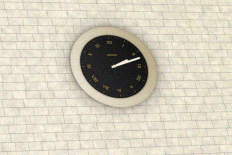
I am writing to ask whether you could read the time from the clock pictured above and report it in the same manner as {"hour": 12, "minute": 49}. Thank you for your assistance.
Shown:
{"hour": 2, "minute": 12}
